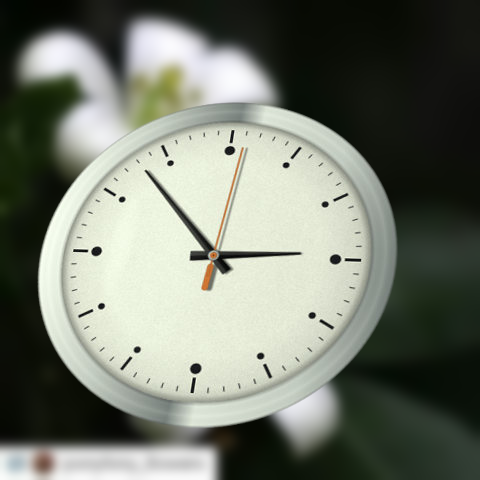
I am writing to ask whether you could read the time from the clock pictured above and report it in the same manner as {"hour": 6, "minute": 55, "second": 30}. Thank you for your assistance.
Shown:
{"hour": 2, "minute": 53, "second": 1}
